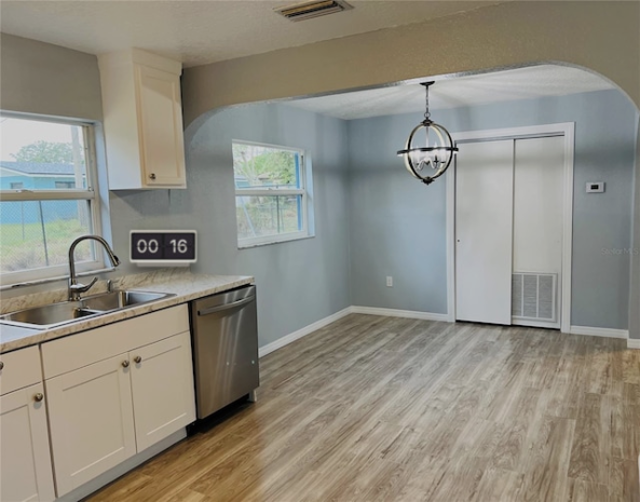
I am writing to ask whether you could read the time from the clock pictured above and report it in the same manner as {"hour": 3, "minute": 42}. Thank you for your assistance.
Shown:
{"hour": 0, "minute": 16}
